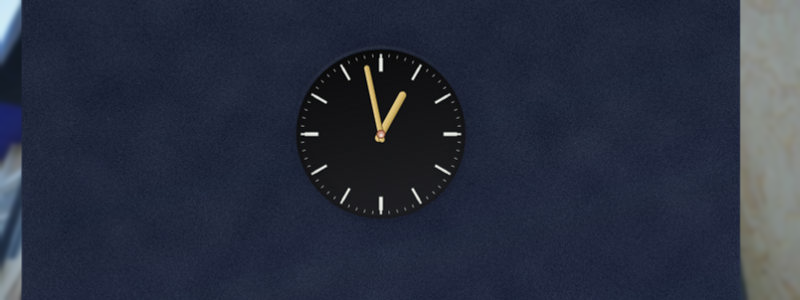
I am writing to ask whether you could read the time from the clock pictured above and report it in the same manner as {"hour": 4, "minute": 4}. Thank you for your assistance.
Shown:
{"hour": 12, "minute": 58}
